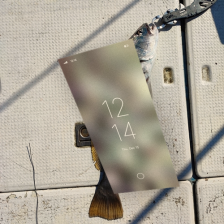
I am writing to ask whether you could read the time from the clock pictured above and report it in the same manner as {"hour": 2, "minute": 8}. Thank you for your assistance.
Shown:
{"hour": 12, "minute": 14}
